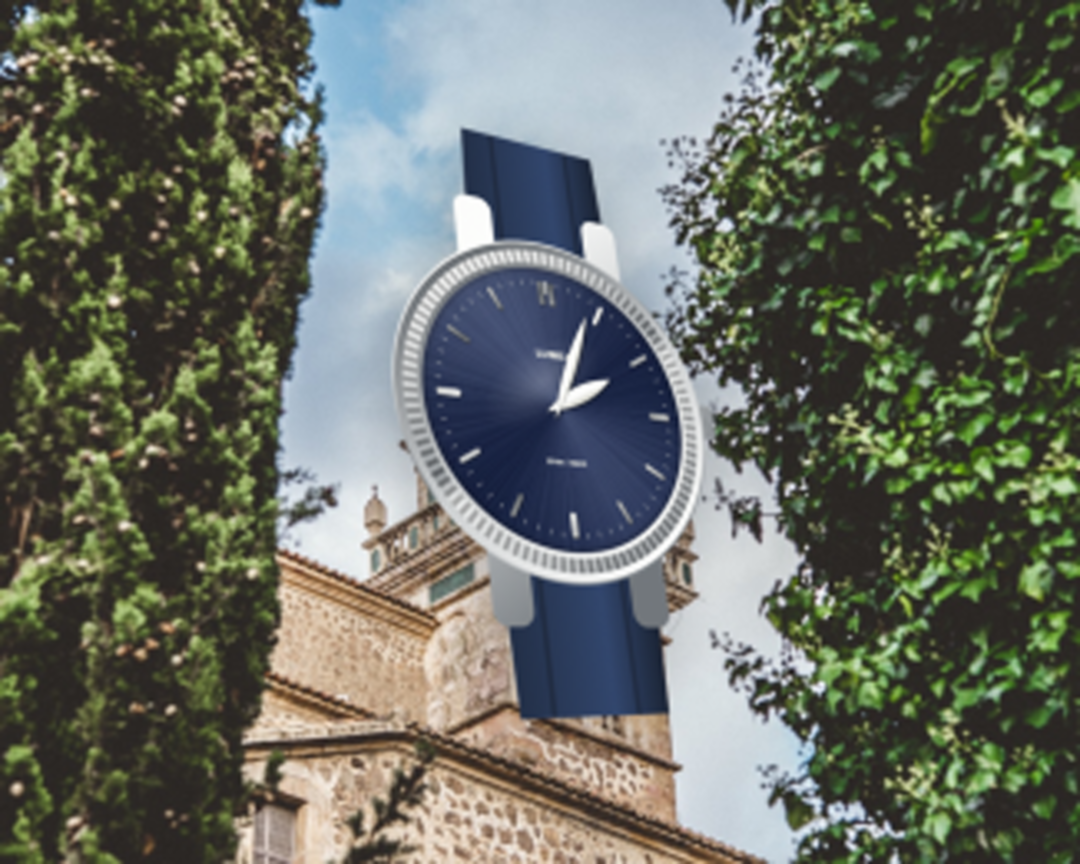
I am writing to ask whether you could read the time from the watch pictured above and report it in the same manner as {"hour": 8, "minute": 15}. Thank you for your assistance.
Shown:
{"hour": 2, "minute": 4}
